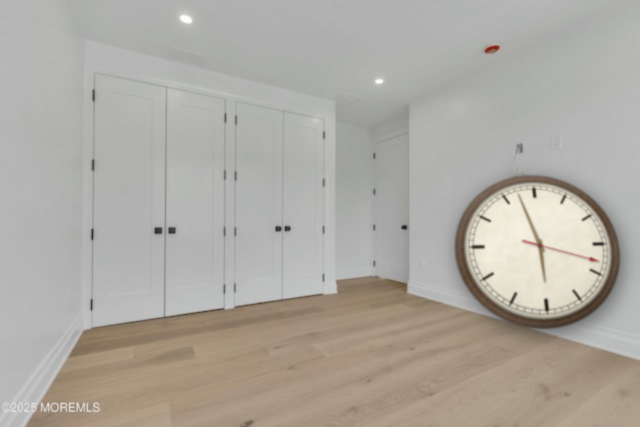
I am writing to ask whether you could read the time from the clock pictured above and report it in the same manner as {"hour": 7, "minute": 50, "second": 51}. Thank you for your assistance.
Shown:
{"hour": 5, "minute": 57, "second": 18}
